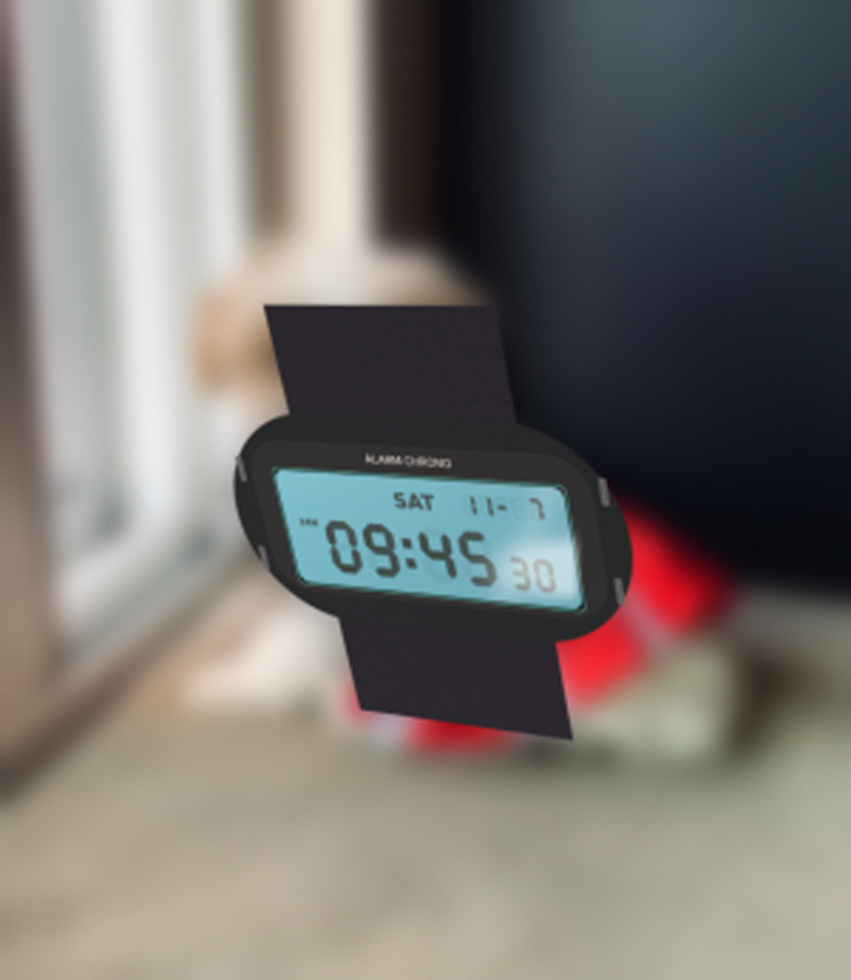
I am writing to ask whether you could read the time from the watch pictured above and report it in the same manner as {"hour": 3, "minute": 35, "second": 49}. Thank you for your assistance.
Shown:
{"hour": 9, "minute": 45, "second": 30}
